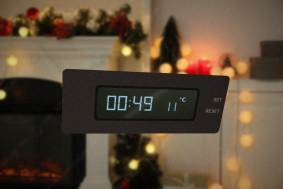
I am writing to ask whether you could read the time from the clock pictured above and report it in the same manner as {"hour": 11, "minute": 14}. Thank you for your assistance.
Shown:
{"hour": 0, "minute": 49}
